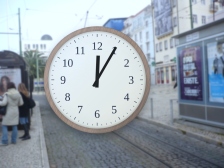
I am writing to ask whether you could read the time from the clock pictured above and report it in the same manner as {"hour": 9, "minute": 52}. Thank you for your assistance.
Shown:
{"hour": 12, "minute": 5}
